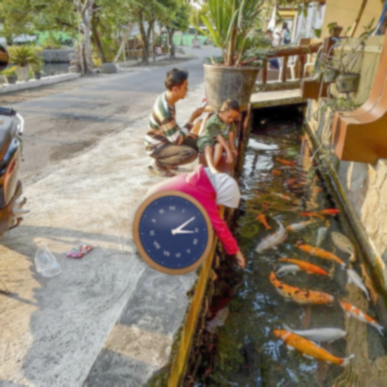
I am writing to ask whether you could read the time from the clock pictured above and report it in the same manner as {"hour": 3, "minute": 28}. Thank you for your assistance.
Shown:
{"hour": 3, "minute": 10}
